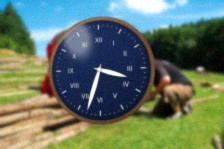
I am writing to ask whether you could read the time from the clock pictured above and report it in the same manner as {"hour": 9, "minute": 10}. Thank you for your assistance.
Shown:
{"hour": 3, "minute": 33}
